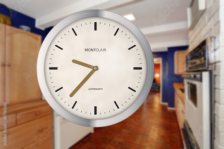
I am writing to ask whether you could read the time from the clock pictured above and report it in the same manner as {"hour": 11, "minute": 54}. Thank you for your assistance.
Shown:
{"hour": 9, "minute": 37}
